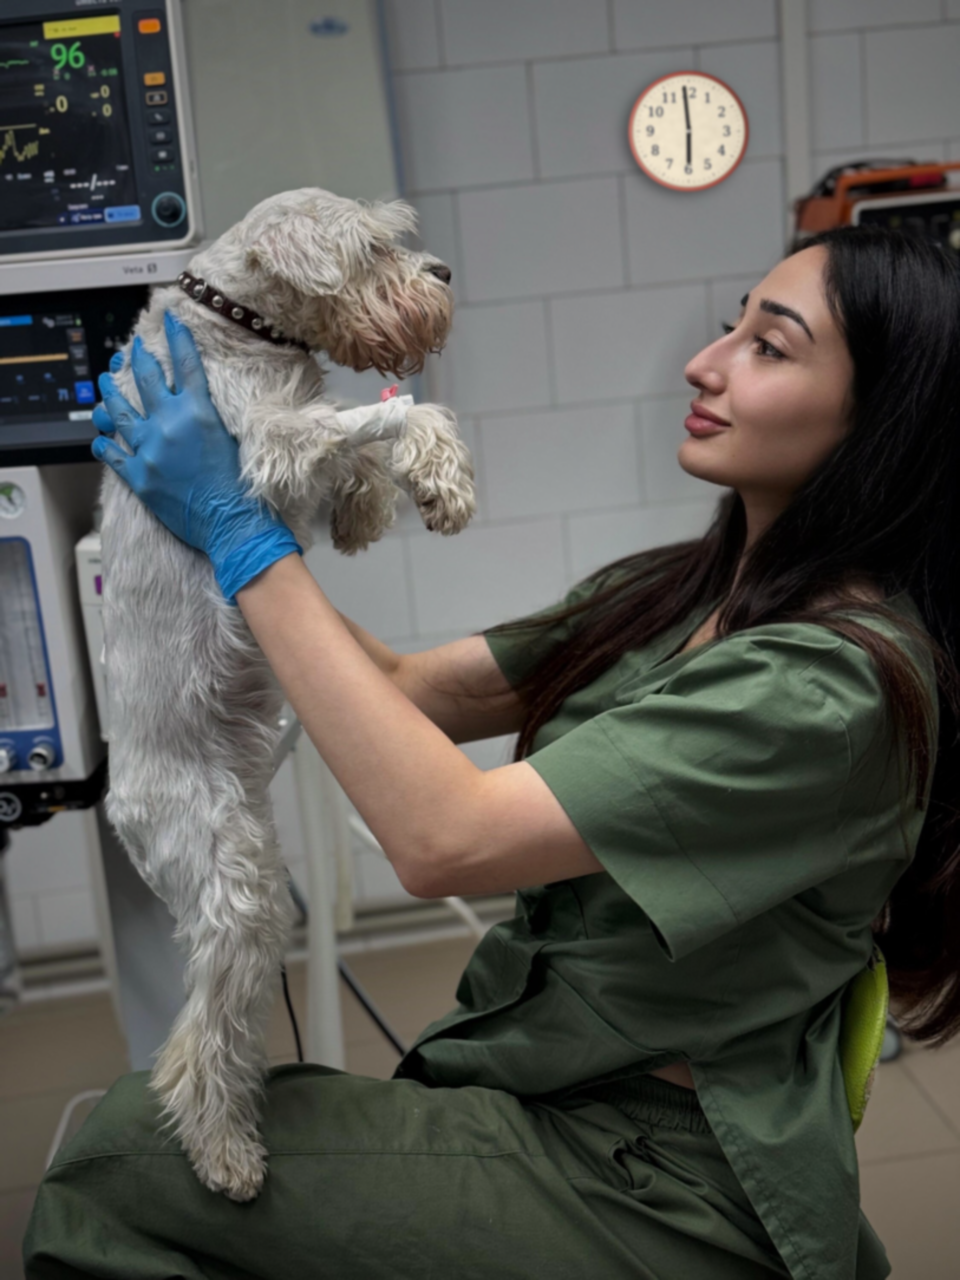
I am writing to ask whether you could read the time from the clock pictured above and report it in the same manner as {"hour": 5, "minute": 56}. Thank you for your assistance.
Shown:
{"hour": 5, "minute": 59}
